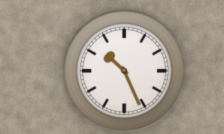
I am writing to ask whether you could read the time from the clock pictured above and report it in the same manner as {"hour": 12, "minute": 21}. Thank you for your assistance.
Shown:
{"hour": 10, "minute": 26}
